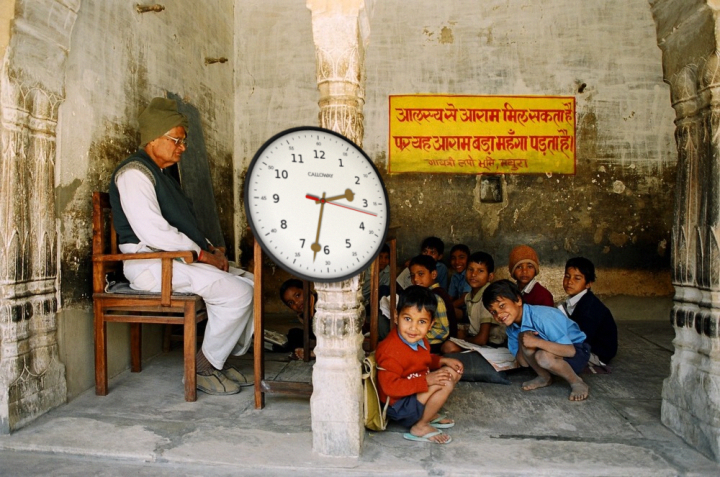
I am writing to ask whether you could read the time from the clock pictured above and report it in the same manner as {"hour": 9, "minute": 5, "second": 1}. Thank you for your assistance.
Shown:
{"hour": 2, "minute": 32, "second": 17}
